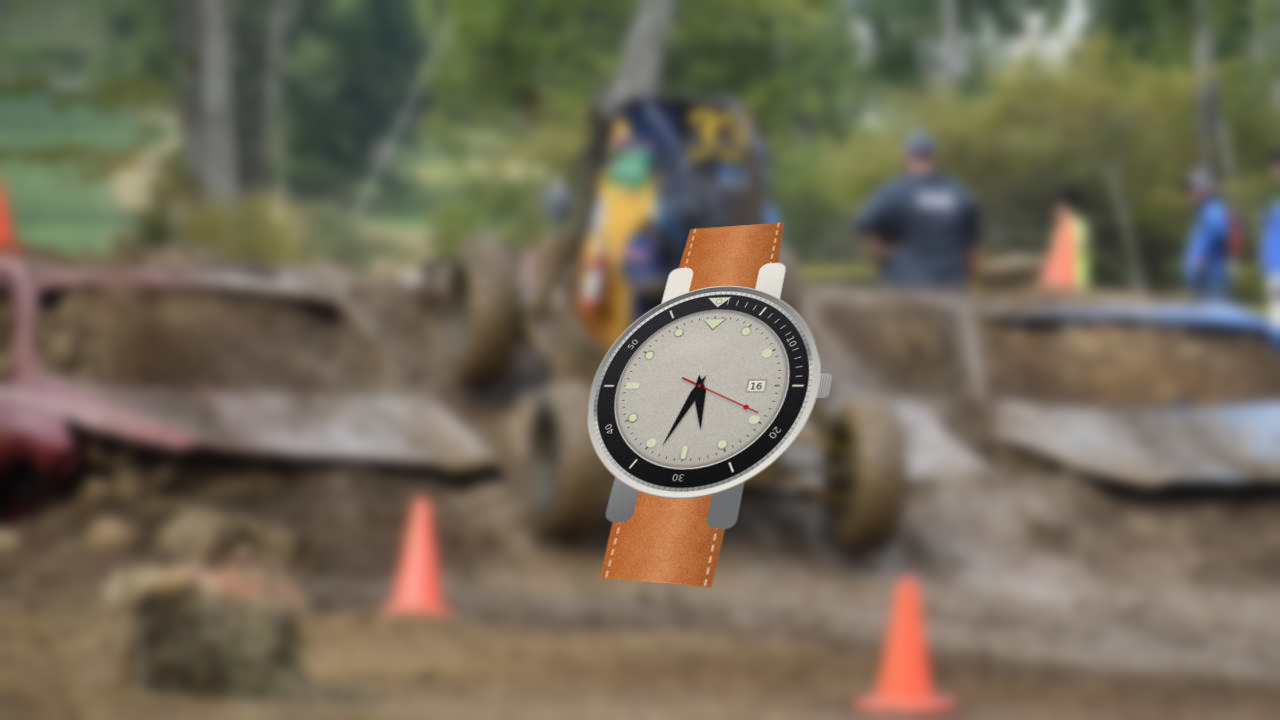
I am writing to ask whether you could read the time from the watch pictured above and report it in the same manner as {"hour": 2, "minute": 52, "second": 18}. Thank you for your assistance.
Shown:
{"hour": 5, "minute": 33, "second": 19}
